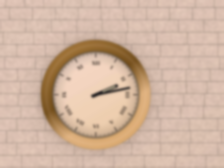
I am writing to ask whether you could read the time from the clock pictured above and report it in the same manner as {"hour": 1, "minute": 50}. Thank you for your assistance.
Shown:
{"hour": 2, "minute": 13}
